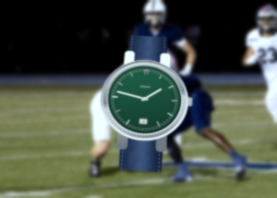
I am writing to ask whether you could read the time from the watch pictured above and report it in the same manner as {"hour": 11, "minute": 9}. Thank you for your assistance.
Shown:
{"hour": 1, "minute": 47}
